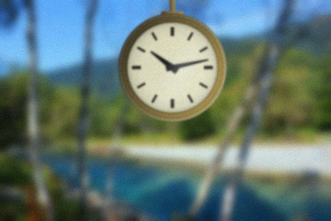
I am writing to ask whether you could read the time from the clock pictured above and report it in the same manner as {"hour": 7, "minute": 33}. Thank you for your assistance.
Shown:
{"hour": 10, "minute": 13}
